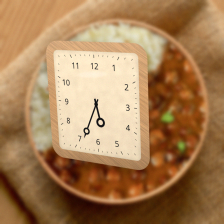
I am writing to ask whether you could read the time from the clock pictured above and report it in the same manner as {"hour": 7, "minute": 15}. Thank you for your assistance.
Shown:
{"hour": 5, "minute": 34}
